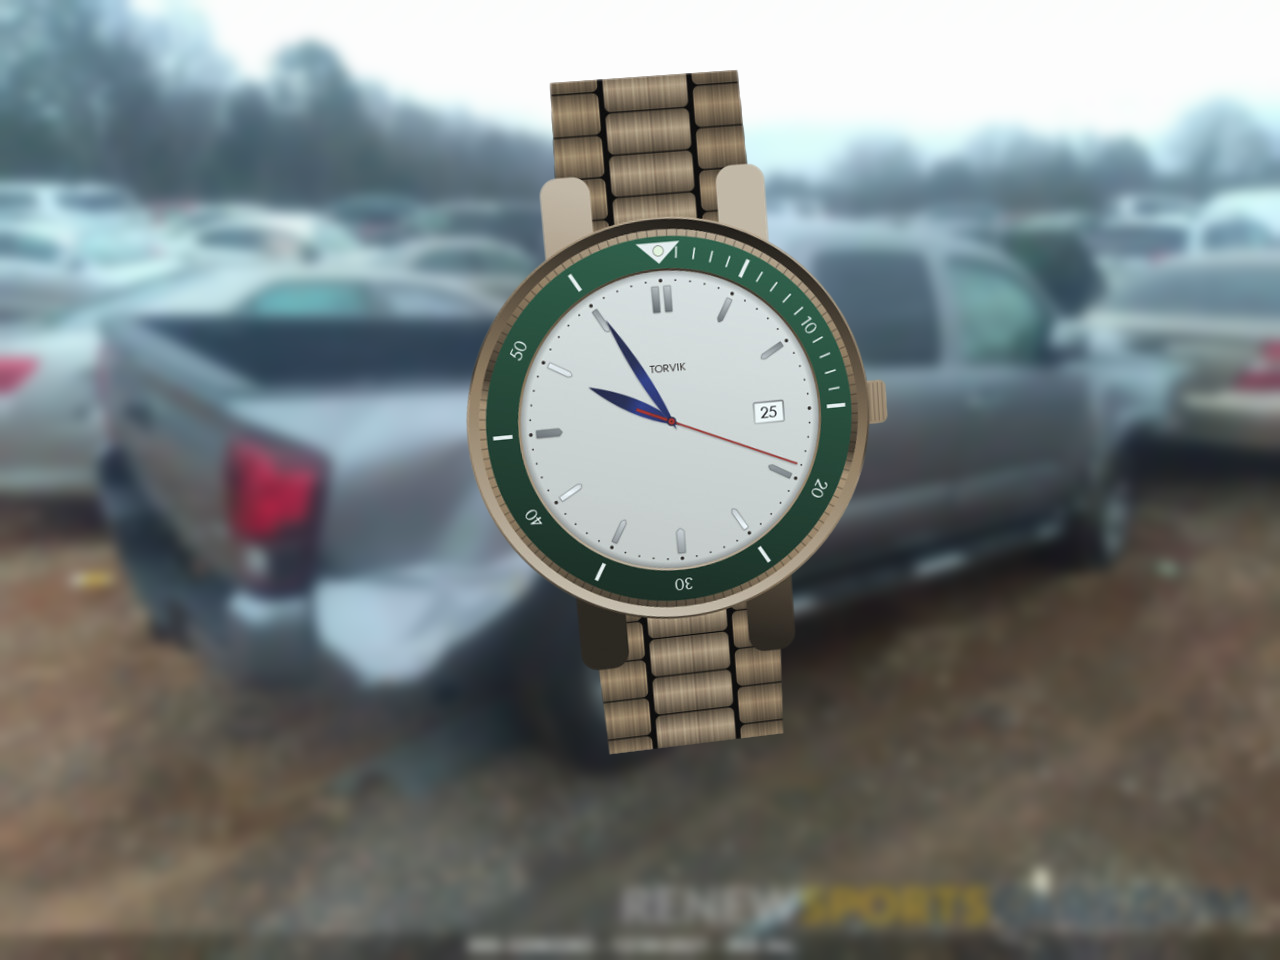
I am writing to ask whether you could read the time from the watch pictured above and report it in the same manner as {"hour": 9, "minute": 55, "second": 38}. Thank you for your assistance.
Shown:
{"hour": 9, "minute": 55, "second": 19}
